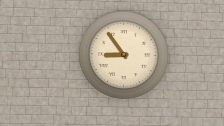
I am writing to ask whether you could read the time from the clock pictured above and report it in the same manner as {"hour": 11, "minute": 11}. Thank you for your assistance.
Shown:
{"hour": 8, "minute": 54}
